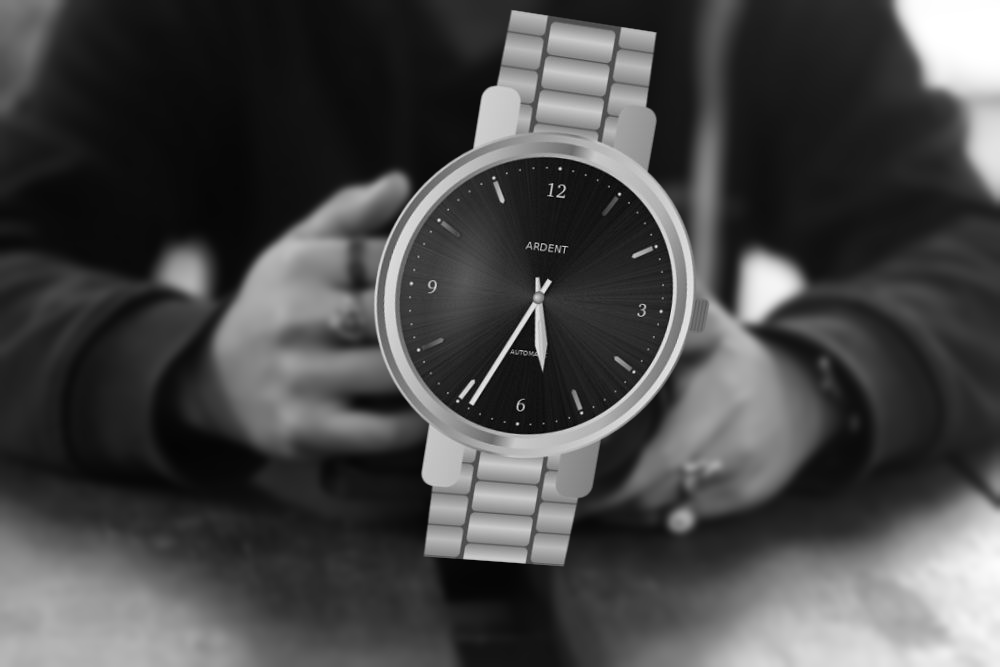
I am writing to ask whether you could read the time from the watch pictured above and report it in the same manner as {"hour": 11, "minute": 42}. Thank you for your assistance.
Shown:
{"hour": 5, "minute": 34}
